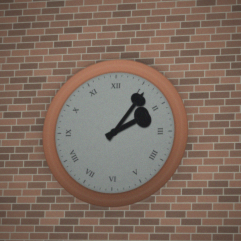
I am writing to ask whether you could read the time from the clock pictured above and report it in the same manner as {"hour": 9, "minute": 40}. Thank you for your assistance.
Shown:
{"hour": 2, "minute": 6}
